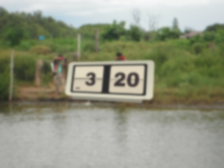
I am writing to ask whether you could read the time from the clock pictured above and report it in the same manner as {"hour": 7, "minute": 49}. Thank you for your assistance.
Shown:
{"hour": 3, "minute": 20}
